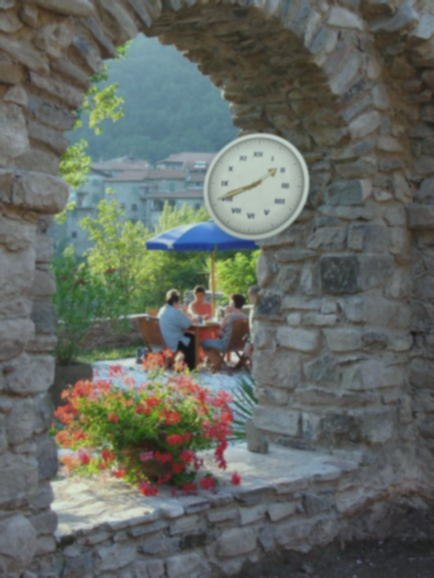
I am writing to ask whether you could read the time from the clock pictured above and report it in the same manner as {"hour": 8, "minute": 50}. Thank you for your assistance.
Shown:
{"hour": 1, "minute": 41}
